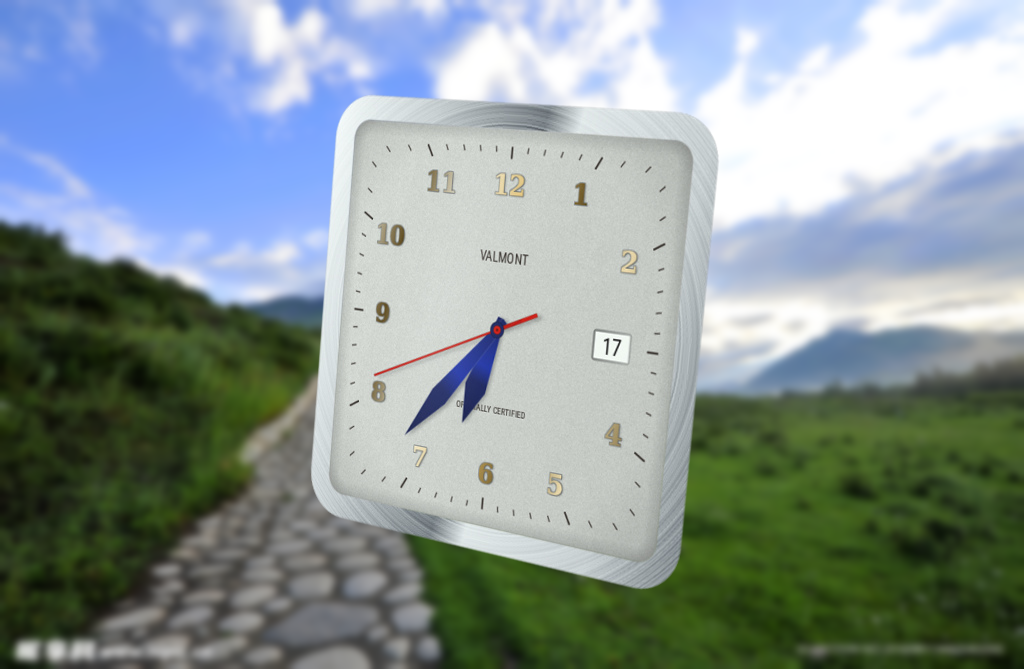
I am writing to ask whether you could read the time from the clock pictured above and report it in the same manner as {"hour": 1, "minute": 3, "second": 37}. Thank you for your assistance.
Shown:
{"hour": 6, "minute": 36, "second": 41}
